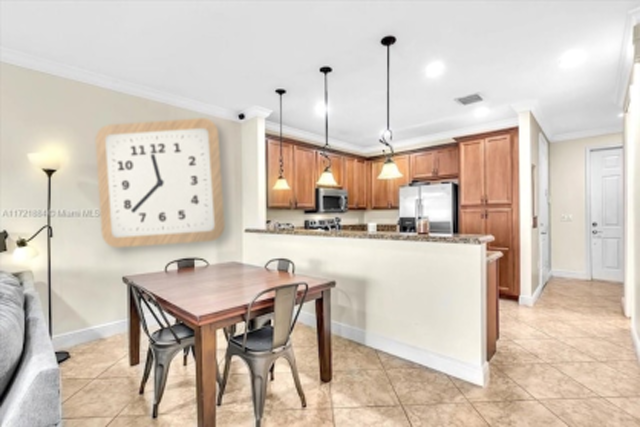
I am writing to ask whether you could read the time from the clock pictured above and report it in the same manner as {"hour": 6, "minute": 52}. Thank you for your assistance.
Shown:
{"hour": 11, "minute": 38}
